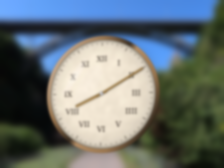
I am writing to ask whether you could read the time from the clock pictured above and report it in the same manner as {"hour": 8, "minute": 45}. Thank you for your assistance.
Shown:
{"hour": 8, "minute": 10}
